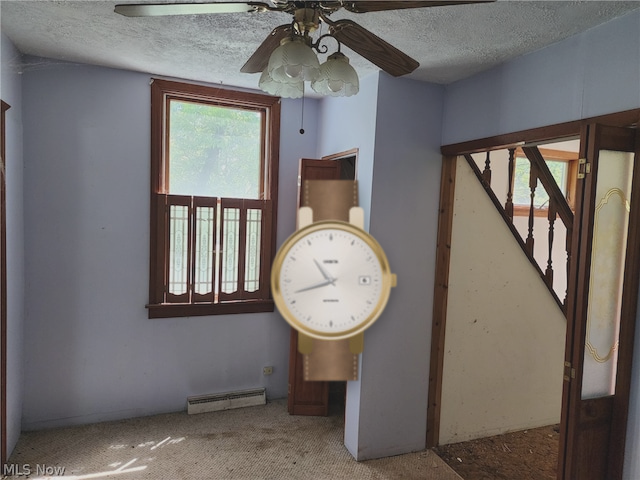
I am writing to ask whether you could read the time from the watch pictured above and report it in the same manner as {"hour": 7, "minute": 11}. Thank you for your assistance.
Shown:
{"hour": 10, "minute": 42}
